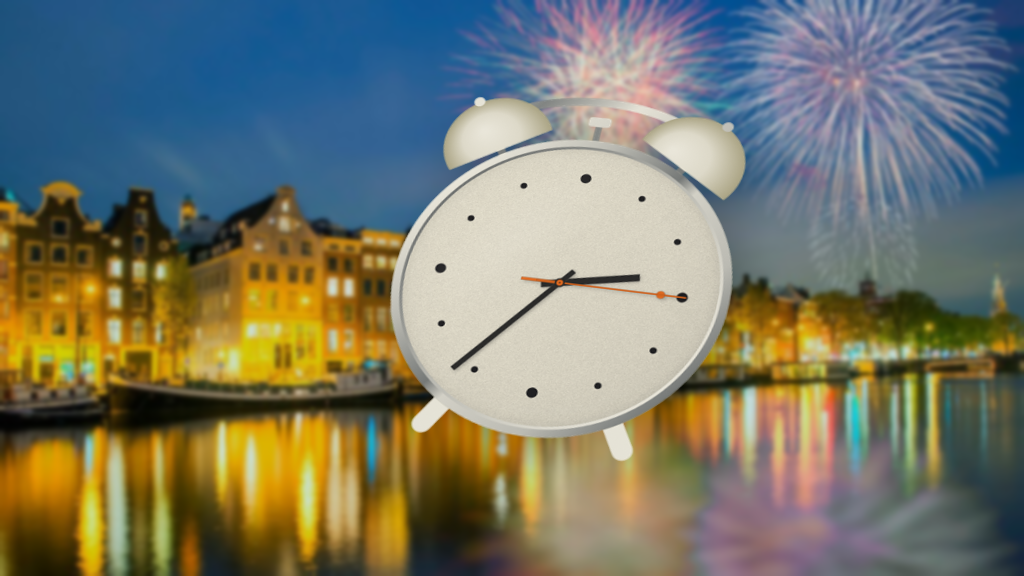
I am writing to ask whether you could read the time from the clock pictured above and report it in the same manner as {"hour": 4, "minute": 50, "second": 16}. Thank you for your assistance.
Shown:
{"hour": 2, "minute": 36, "second": 15}
